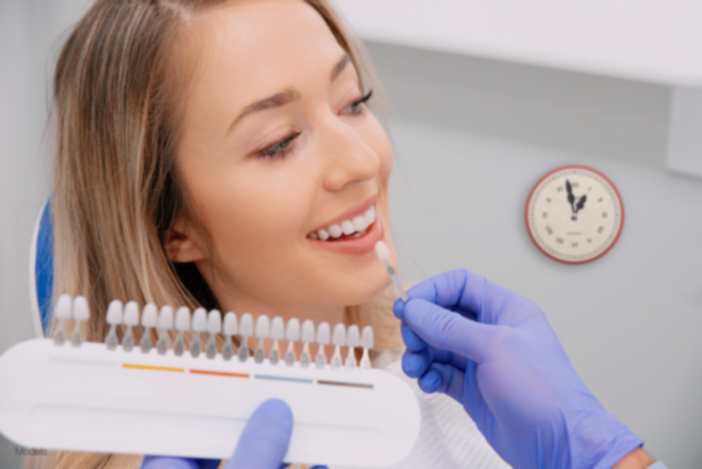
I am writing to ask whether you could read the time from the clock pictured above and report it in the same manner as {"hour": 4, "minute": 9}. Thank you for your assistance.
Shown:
{"hour": 12, "minute": 58}
